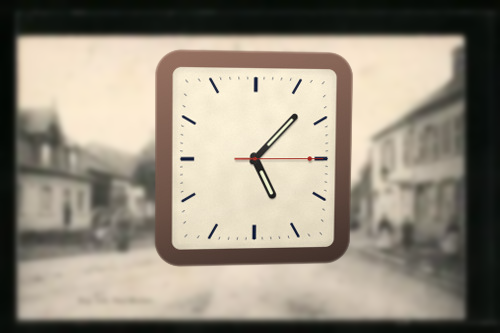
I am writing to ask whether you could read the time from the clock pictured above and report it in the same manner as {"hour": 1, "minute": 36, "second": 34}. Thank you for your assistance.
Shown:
{"hour": 5, "minute": 7, "second": 15}
